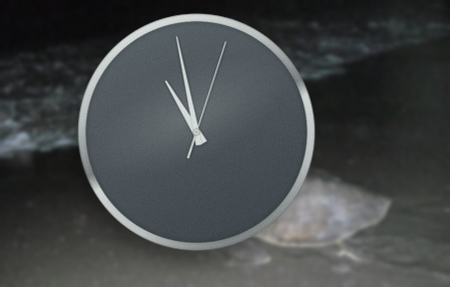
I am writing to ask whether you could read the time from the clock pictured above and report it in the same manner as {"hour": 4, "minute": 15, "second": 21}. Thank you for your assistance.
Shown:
{"hour": 10, "minute": 58, "second": 3}
